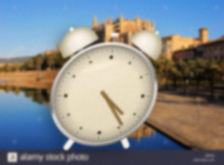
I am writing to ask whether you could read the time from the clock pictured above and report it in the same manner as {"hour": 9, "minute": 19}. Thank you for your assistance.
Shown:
{"hour": 4, "minute": 24}
